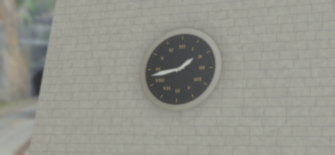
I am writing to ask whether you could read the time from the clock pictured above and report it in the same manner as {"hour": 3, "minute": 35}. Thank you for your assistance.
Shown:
{"hour": 1, "minute": 43}
